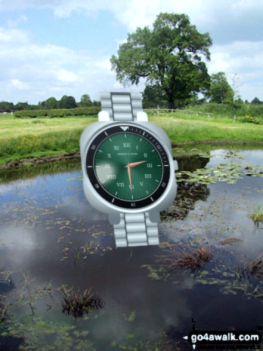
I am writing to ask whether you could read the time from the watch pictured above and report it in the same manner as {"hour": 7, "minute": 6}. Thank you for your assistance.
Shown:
{"hour": 2, "minute": 30}
